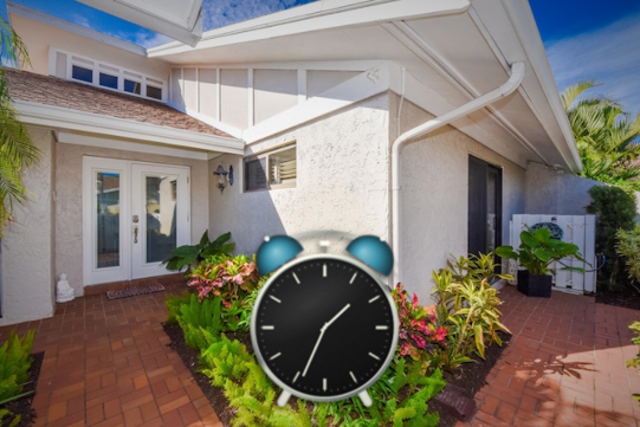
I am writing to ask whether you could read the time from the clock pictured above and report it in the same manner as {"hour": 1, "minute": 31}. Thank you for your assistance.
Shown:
{"hour": 1, "minute": 34}
